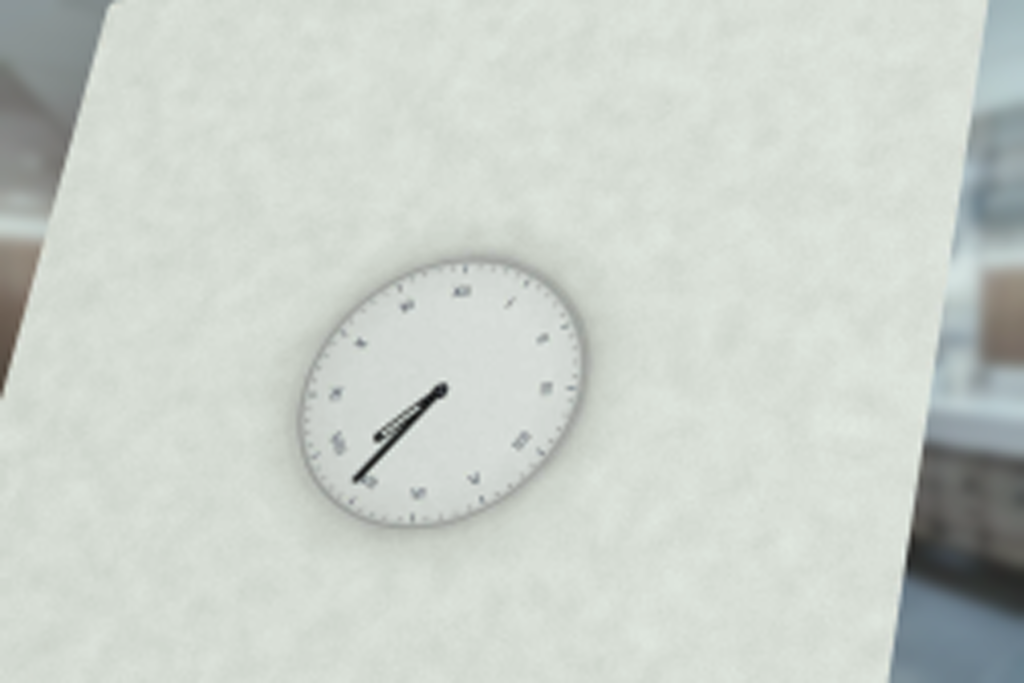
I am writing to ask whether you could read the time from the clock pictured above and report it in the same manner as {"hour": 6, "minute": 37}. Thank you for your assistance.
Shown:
{"hour": 7, "minute": 36}
